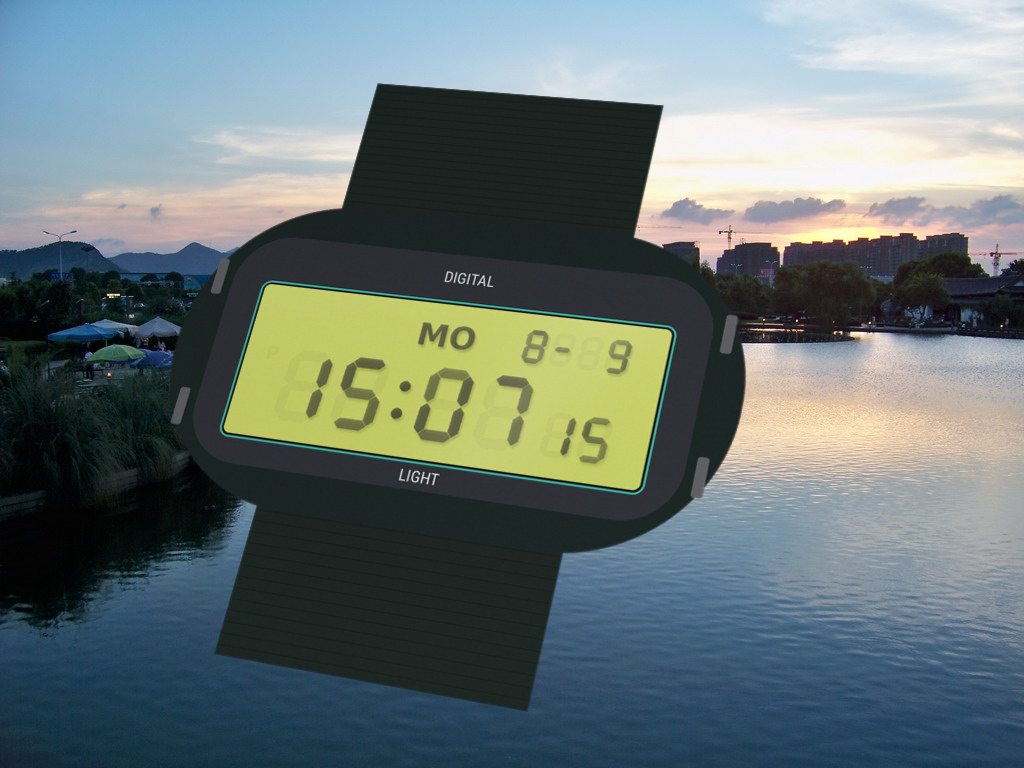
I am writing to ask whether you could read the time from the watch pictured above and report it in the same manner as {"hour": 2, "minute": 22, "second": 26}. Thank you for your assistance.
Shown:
{"hour": 15, "minute": 7, "second": 15}
